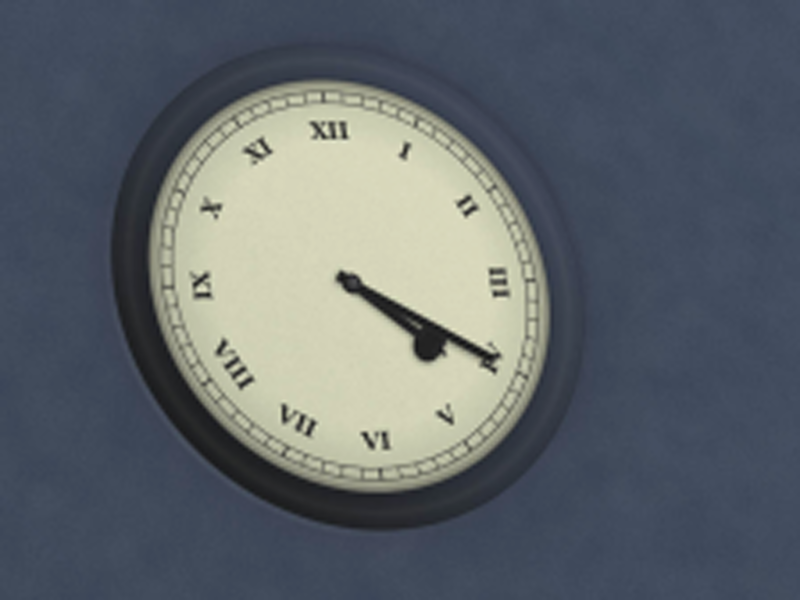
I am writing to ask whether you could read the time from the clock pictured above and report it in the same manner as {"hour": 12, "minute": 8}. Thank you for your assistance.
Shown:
{"hour": 4, "minute": 20}
